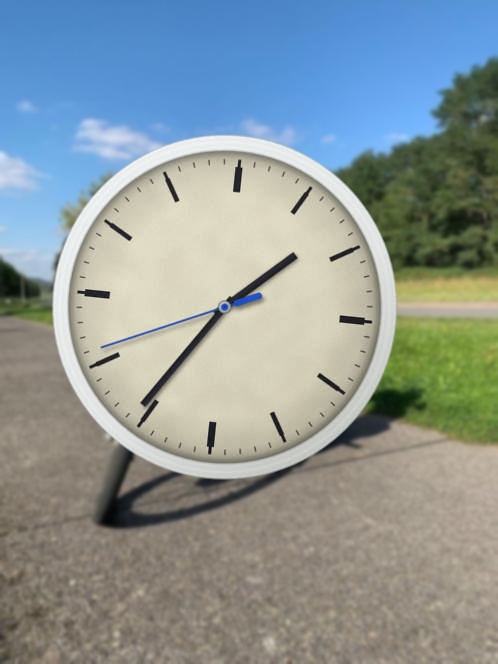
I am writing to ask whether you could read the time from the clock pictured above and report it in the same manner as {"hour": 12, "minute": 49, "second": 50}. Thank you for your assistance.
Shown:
{"hour": 1, "minute": 35, "second": 41}
